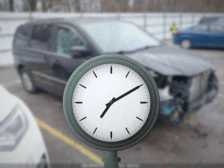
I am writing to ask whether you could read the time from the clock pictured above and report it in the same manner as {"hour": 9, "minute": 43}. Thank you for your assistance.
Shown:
{"hour": 7, "minute": 10}
